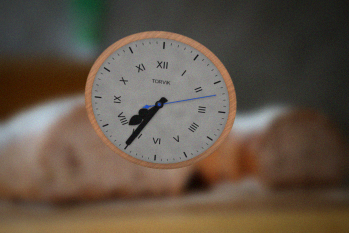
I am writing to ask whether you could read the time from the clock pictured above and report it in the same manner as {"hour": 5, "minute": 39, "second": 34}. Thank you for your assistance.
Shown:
{"hour": 7, "minute": 35, "second": 12}
